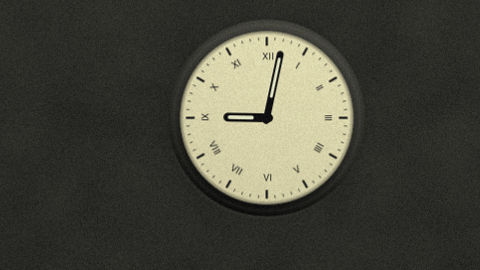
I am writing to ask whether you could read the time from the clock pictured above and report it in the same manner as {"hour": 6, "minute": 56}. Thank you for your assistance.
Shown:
{"hour": 9, "minute": 2}
